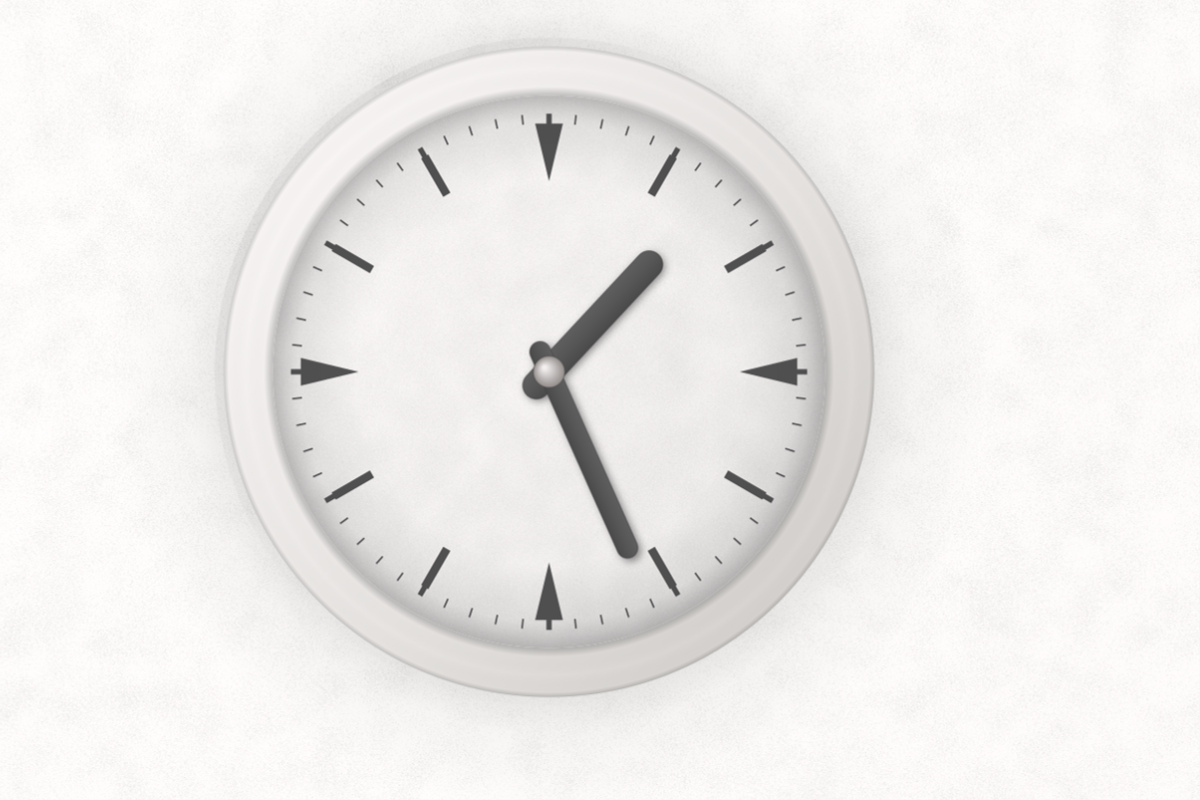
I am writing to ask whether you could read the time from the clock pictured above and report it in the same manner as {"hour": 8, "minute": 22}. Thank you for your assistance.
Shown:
{"hour": 1, "minute": 26}
